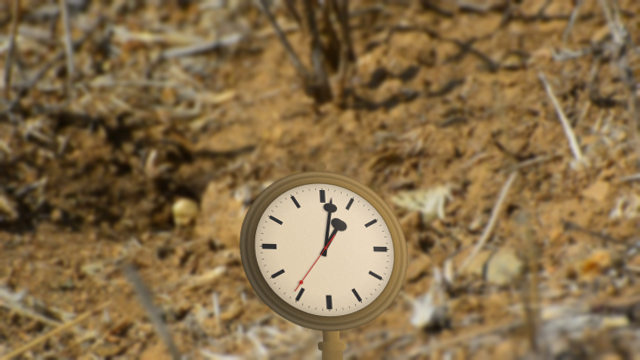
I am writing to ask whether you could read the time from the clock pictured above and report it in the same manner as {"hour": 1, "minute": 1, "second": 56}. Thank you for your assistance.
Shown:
{"hour": 1, "minute": 1, "second": 36}
